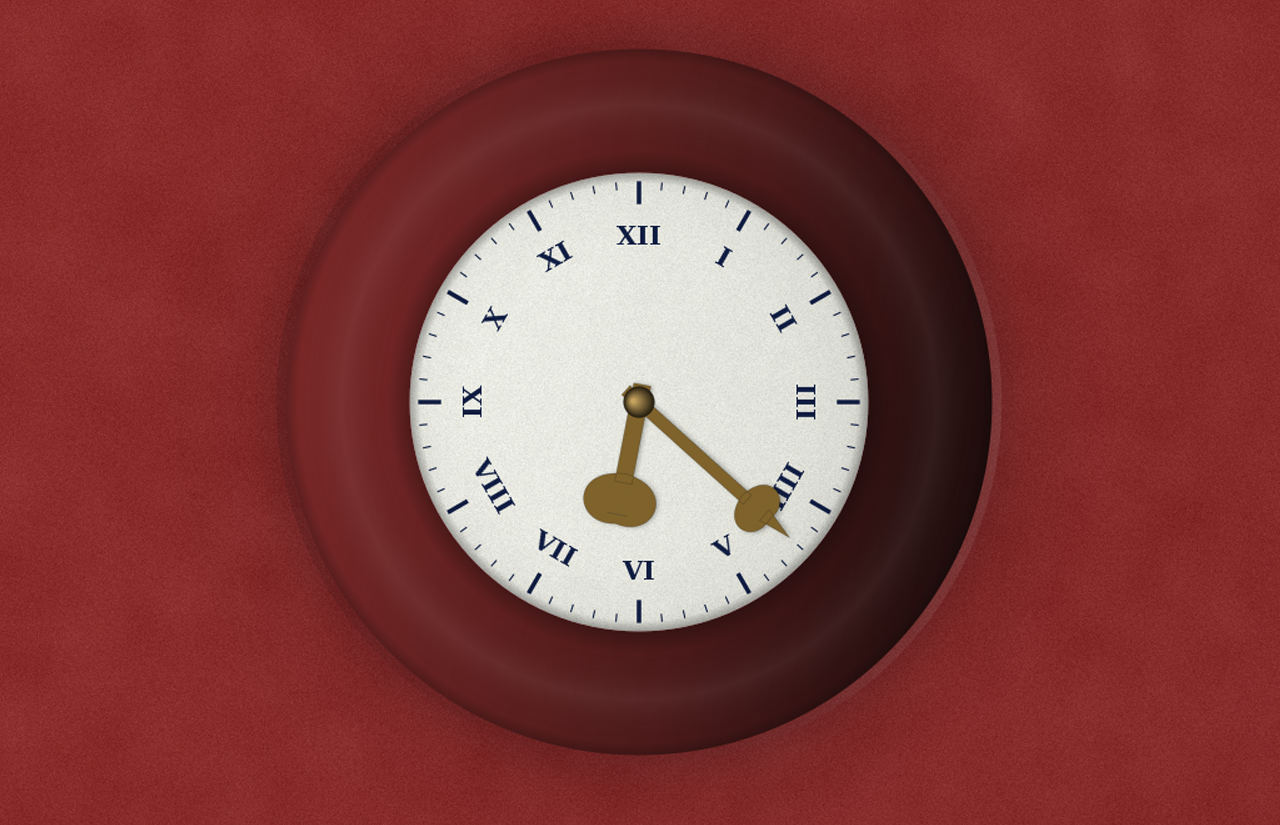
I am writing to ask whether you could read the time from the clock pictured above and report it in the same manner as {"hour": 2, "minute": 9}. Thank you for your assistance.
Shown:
{"hour": 6, "minute": 22}
